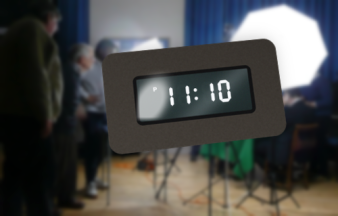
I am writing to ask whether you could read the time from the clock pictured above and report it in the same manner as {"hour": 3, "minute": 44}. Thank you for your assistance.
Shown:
{"hour": 11, "minute": 10}
